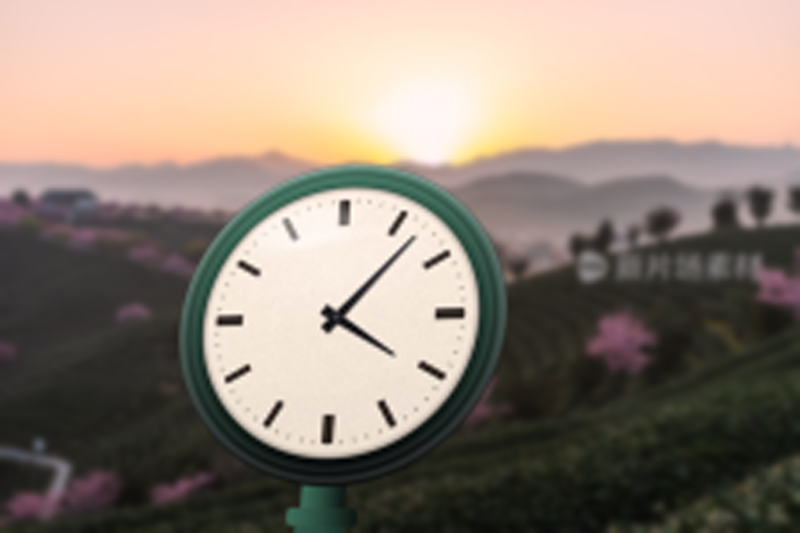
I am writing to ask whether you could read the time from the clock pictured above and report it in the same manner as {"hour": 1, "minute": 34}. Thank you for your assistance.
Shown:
{"hour": 4, "minute": 7}
